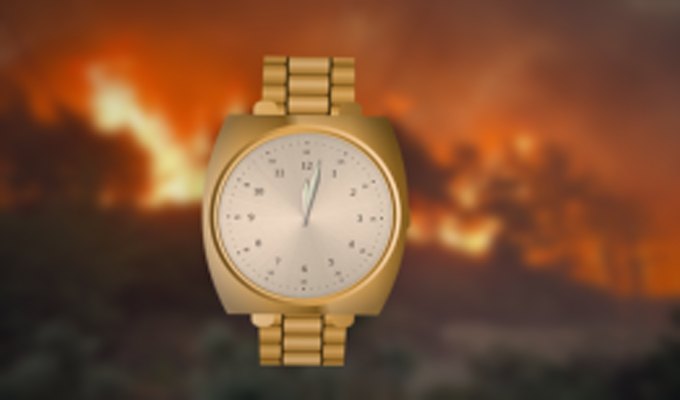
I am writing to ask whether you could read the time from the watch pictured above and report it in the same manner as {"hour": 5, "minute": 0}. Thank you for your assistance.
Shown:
{"hour": 12, "minute": 2}
